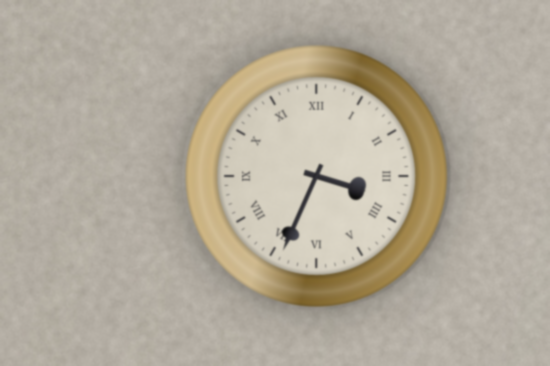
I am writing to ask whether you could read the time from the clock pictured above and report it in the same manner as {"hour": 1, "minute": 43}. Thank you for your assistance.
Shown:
{"hour": 3, "minute": 34}
